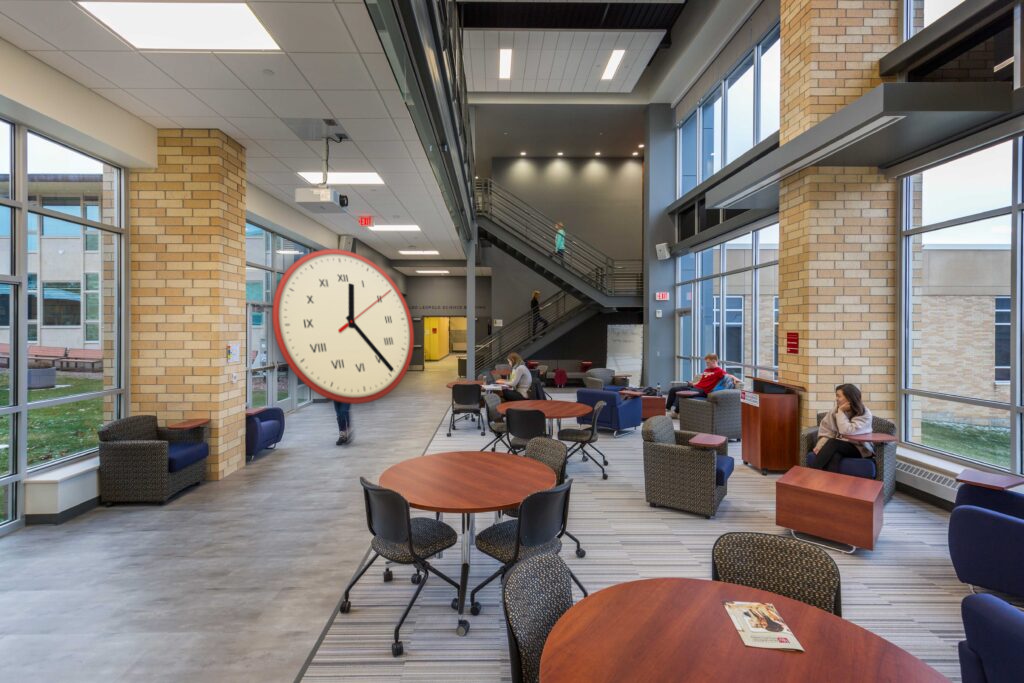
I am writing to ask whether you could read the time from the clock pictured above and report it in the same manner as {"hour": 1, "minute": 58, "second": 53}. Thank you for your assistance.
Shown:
{"hour": 12, "minute": 24, "second": 10}
